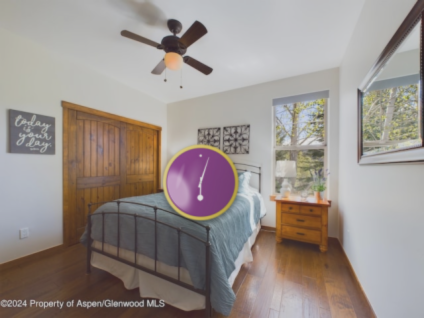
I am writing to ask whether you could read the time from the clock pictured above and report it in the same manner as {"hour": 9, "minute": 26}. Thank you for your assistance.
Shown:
{"hour": 6, "minute": 3}
